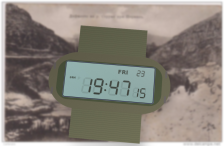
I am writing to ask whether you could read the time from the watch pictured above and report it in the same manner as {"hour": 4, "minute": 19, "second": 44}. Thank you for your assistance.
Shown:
{"hour": 19, "minute": 47, "second": 15}
